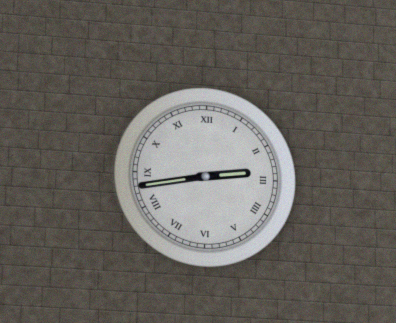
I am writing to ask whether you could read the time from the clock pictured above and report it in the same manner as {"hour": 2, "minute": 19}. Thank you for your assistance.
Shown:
{"hour": 2, "minute": 43}
